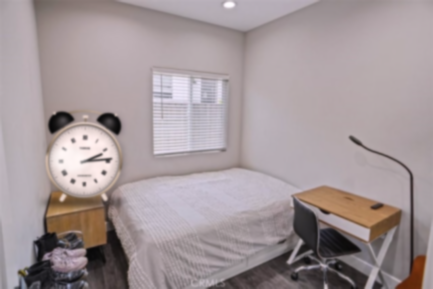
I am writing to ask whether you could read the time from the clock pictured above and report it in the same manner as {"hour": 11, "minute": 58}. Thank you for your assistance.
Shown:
{"hour": 2, "minute": 14}
